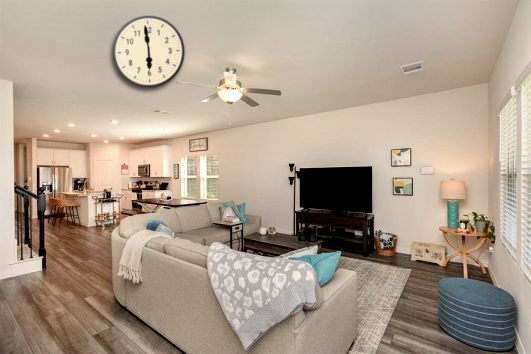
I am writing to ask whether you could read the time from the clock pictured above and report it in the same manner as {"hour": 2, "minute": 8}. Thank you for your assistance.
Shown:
{"hour": 5, "minute": 59}
